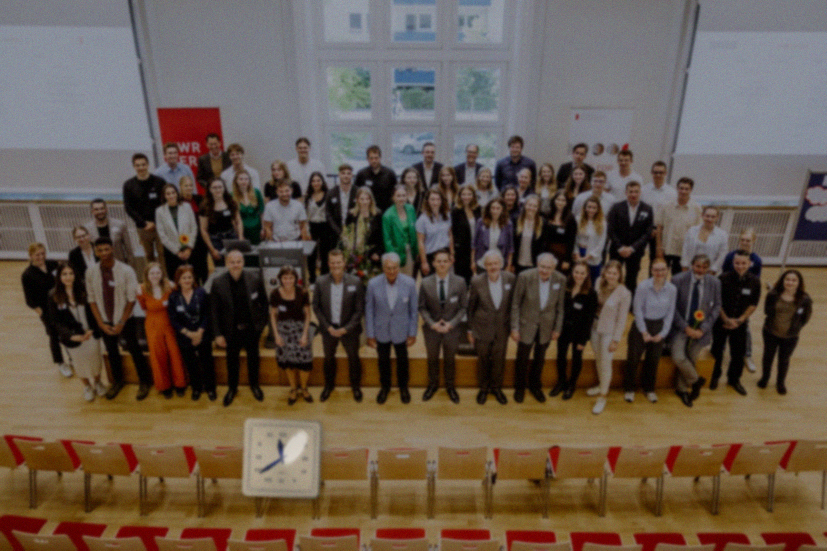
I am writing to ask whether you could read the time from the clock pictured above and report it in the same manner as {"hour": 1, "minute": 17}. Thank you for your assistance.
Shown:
{"hour": 11, "minute": 39}
